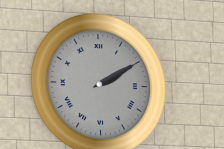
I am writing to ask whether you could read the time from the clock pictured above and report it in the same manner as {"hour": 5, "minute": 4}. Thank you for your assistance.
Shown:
{"hour": 2, "minute": 10}
